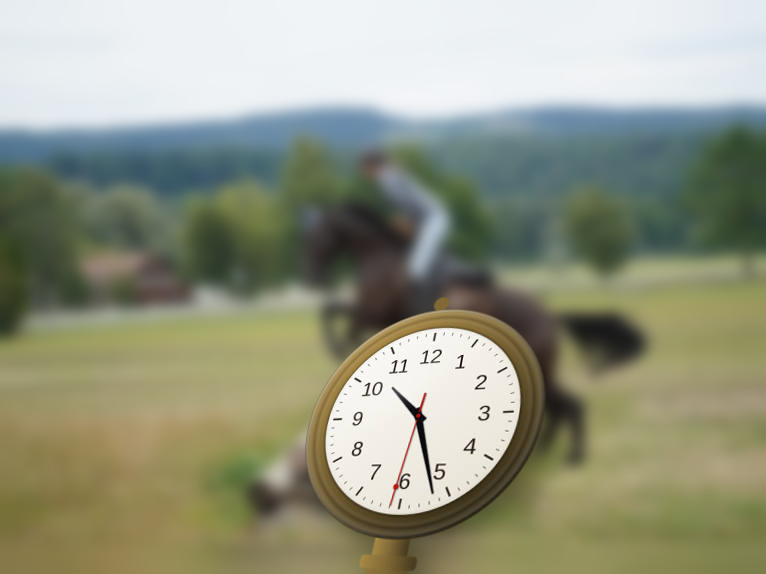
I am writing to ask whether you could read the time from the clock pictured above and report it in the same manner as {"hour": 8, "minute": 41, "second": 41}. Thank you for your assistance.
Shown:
{"hour": 10, "minute": 26, "second": 31}
